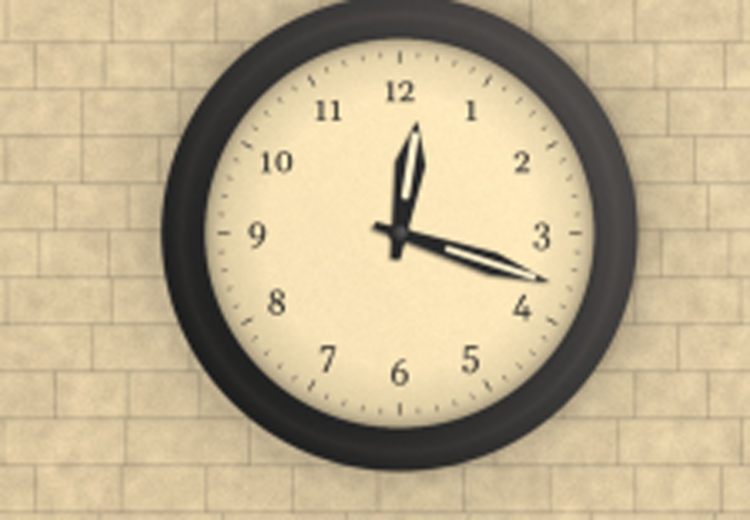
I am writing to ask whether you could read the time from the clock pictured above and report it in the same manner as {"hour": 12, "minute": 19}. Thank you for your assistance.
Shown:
{"hour": 12, "minute": 18}
